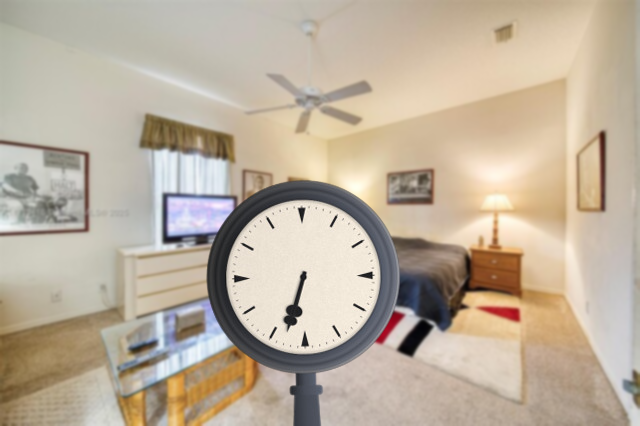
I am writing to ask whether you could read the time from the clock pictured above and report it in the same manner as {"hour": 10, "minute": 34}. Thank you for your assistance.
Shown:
{"hour": 6, "minute": 33}
